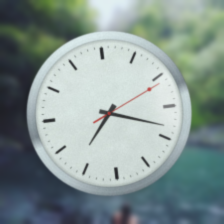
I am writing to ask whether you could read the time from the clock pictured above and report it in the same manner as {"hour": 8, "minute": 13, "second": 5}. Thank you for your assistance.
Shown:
{"hour": 7, "minute": 18, "second": 11}
